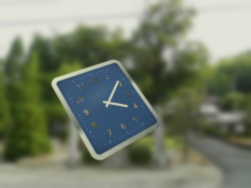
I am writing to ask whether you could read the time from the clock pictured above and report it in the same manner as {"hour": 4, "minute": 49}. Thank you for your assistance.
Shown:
{"hour": 4, "minute": 9}
